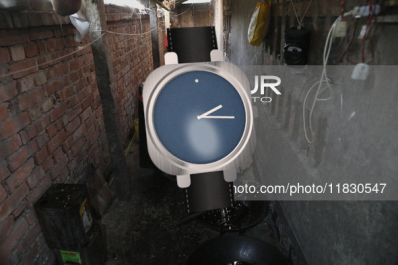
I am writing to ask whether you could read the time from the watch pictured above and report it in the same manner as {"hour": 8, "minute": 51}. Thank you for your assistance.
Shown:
{"hour": 2, "minute": 16}
